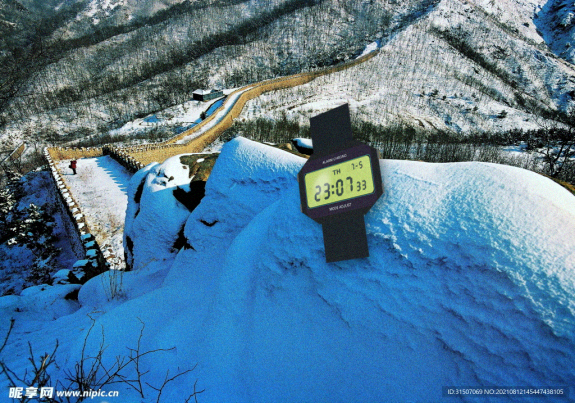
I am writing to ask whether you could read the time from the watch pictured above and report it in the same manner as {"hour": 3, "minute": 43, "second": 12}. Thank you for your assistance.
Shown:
{"hour": 23, "minute": 7, "second": 33}
